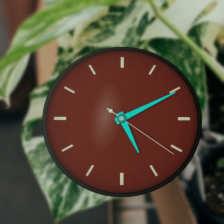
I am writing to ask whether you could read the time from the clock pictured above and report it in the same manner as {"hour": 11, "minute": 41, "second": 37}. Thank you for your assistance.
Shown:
{"hour": 5, "minute": 10, "second": 21}
